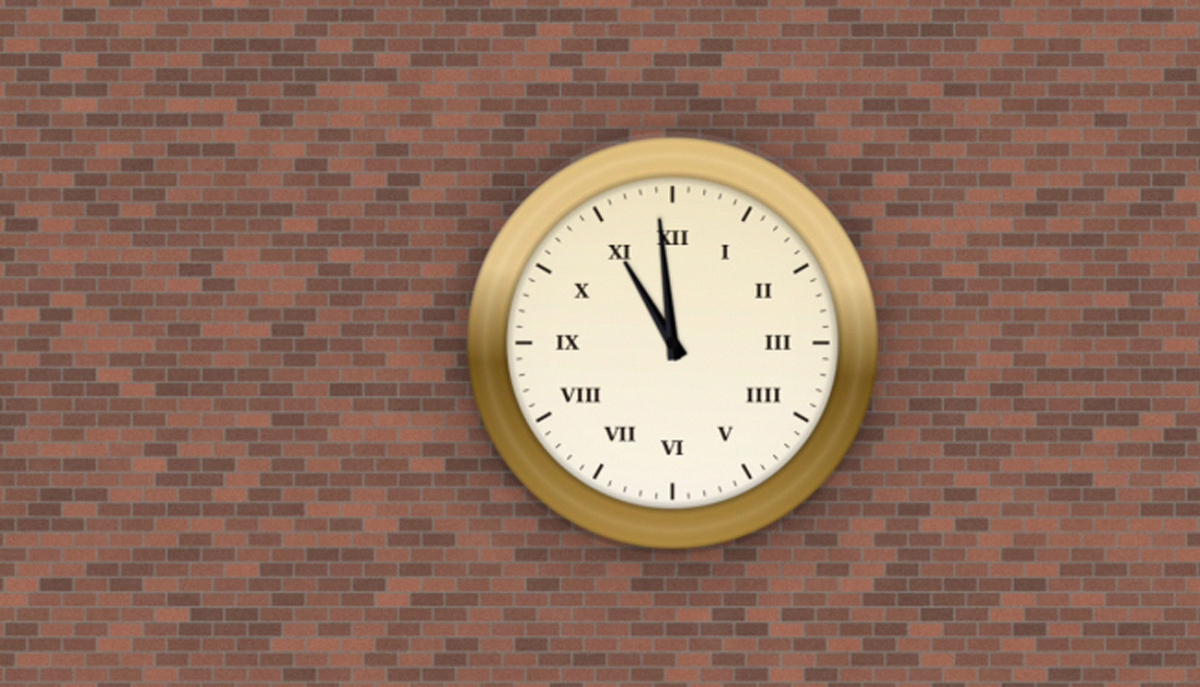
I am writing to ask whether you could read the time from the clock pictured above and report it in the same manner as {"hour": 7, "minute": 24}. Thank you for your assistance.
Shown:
{"hour": 10, "minute": 59}
